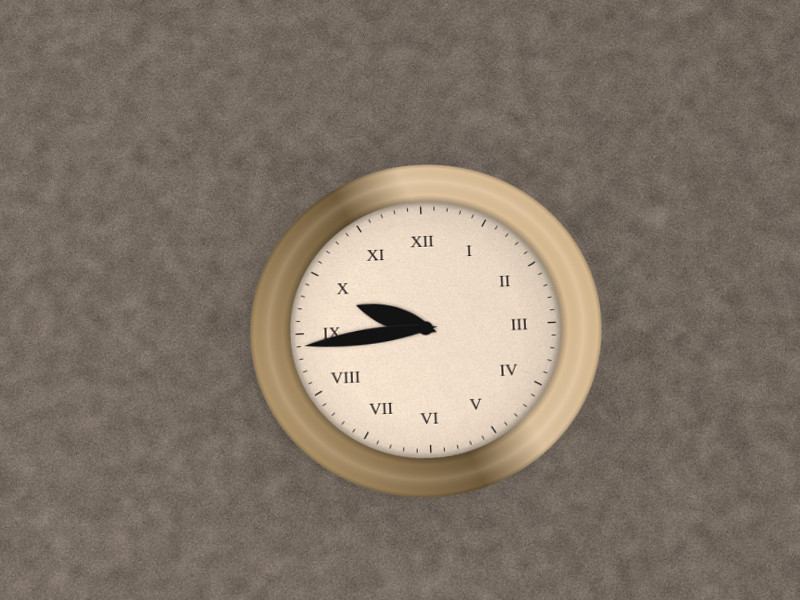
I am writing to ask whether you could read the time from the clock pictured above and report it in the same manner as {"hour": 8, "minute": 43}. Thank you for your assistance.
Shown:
{"hour": 9, "minute": 44}
